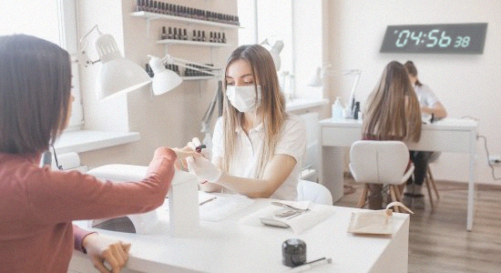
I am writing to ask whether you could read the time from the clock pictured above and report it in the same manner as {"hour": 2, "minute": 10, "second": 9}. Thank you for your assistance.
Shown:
{"hour": 4, "minute": 56, "second": 38}
